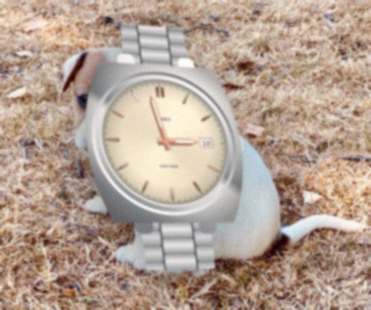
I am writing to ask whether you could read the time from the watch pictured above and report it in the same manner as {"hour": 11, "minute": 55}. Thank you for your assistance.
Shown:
{"hour": 2, "minute": 58}
